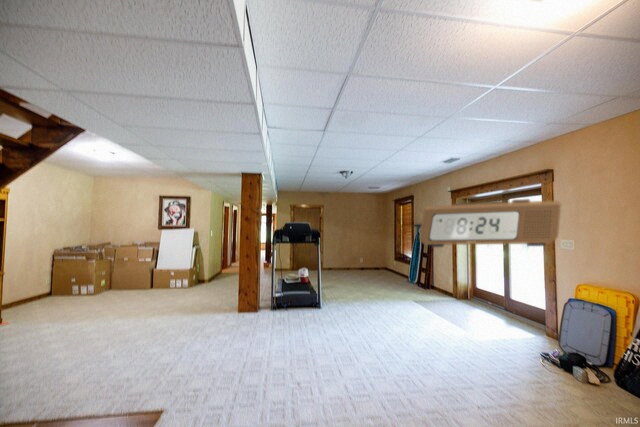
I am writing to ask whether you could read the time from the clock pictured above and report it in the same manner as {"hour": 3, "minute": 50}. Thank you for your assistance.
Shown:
{"hour": 8, "minute": 24}
